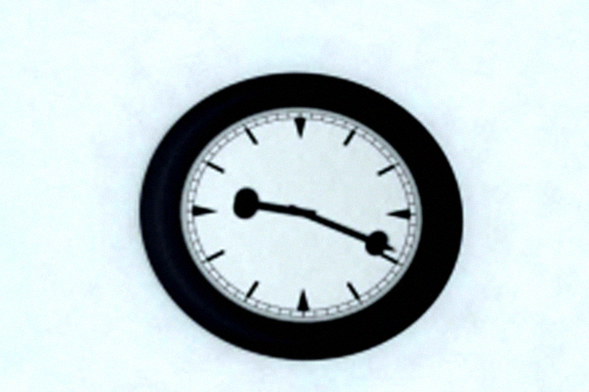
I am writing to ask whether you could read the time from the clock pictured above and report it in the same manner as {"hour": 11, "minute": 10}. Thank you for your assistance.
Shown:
{"hour": 9, "minute": 19}
